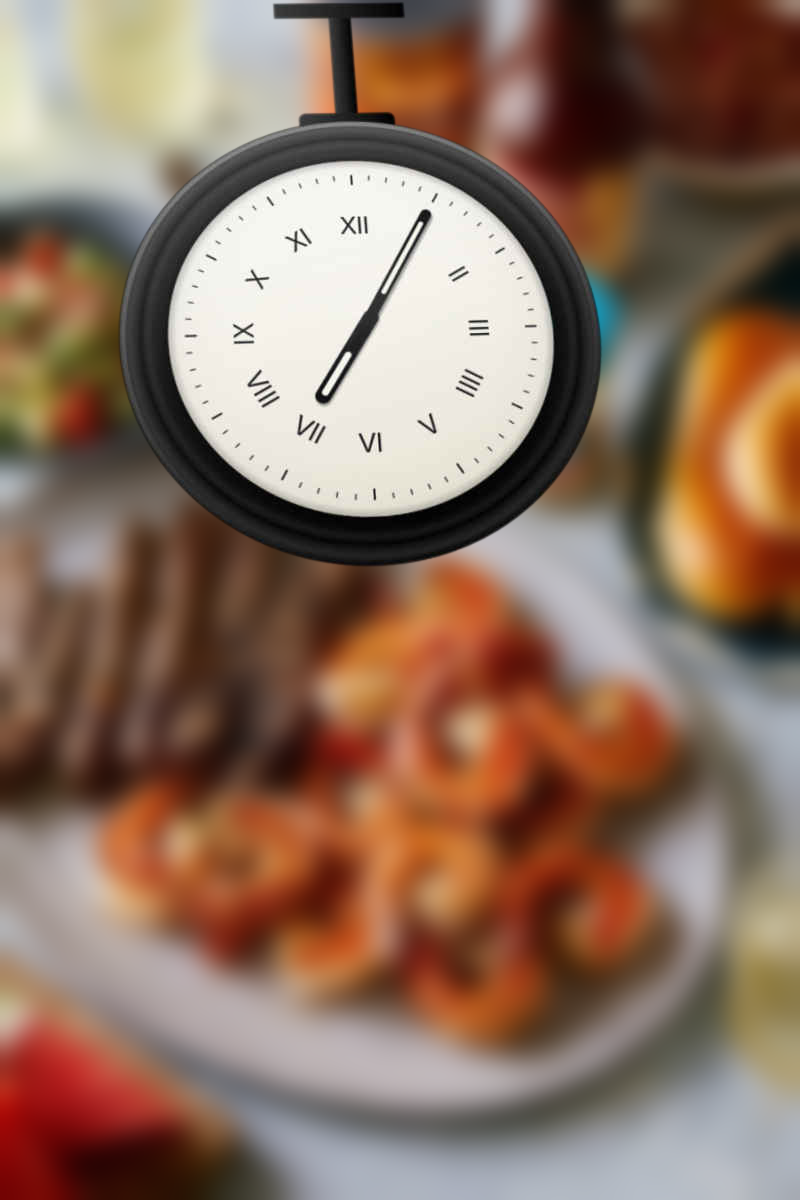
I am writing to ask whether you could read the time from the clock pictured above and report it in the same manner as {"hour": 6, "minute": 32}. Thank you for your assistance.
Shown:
{"hour": 7, "minute": 5}
